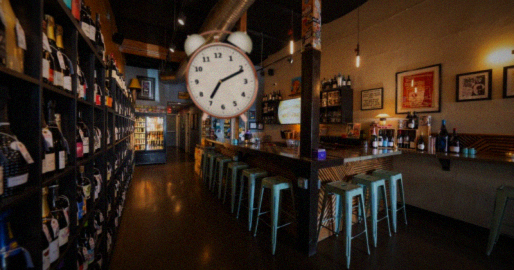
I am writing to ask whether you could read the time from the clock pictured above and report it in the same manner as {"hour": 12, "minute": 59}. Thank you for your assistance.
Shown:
{"hour": 7, "minute": 11}
